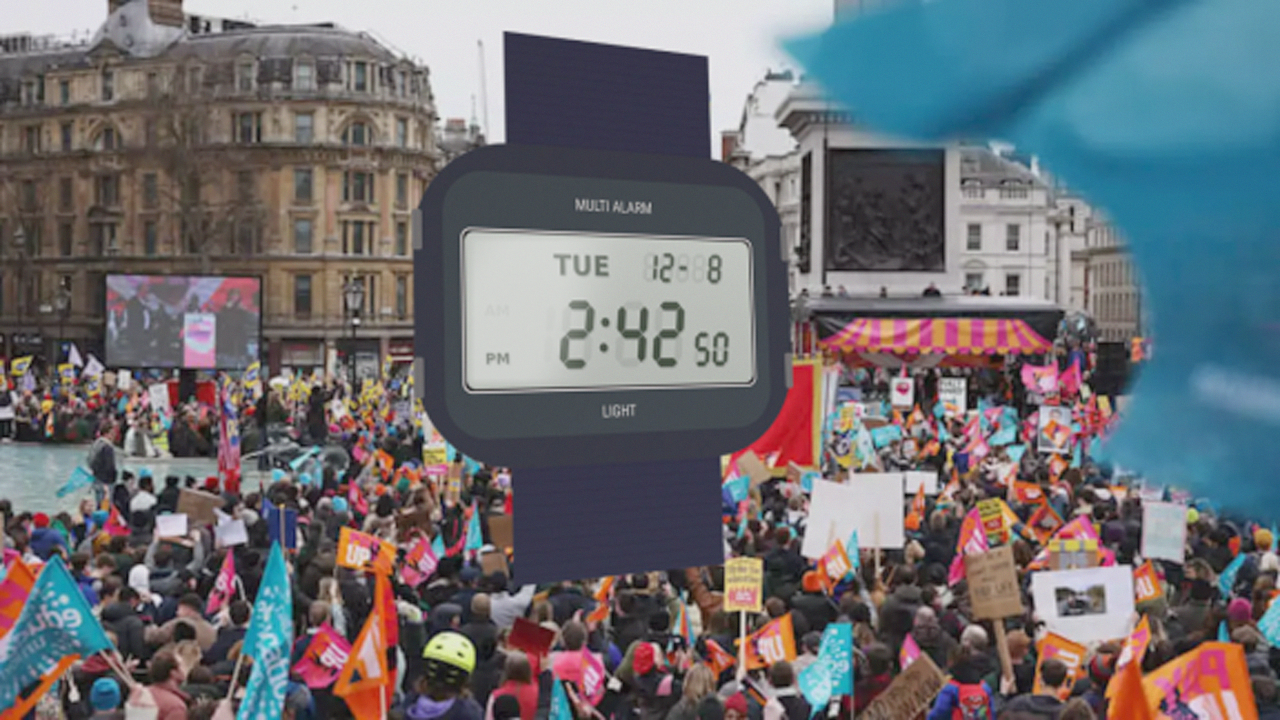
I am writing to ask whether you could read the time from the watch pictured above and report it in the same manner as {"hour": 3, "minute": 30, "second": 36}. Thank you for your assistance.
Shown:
{"hour": 2, "minute": 42, "second": 50}
